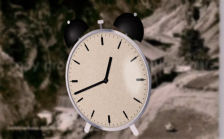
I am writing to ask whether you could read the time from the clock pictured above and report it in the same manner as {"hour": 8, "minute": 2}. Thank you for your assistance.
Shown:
{"hour": 12, "minute": 42}
